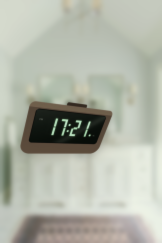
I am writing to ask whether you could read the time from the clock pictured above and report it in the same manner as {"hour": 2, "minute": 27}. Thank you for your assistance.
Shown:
{"hour": 17, "minute": 21}
